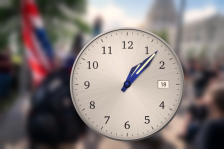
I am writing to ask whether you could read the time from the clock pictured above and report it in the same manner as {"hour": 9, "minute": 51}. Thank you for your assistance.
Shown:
{"hour": 1, "minute": 7}
